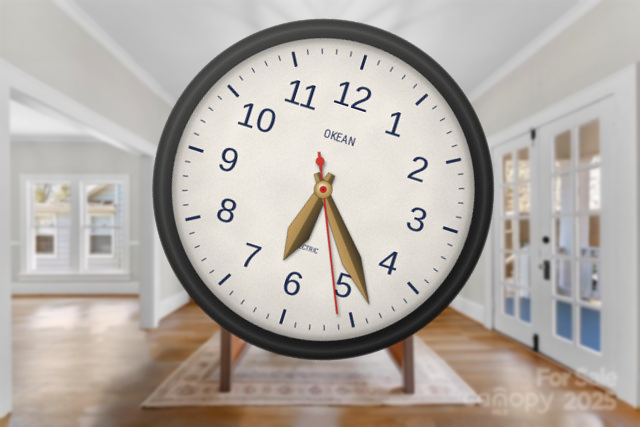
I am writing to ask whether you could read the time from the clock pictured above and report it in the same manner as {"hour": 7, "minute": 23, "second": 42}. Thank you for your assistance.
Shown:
{"hour": 6, "minute": 23, "second": 26}
